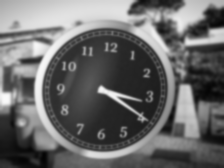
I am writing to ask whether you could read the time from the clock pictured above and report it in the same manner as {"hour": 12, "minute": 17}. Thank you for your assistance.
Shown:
{"hour": 3, "minute": 20}
